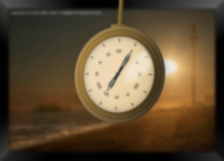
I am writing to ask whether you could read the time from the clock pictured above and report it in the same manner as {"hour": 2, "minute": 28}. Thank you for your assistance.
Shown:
{"hour": 7, "minute": 5}
